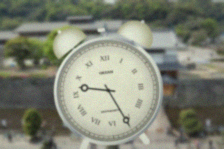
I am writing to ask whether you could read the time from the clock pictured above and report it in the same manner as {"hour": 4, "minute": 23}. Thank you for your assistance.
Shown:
{"hour": 9, "minute": 26}
